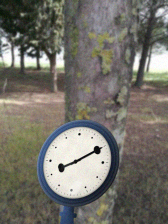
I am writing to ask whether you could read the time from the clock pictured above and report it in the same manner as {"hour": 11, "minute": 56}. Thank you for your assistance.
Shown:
{"hour": 8, "minute": 10}
